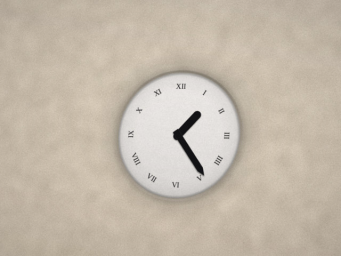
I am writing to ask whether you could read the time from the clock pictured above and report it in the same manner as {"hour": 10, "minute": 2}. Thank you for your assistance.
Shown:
{"hour": 1, "minute": 24}
